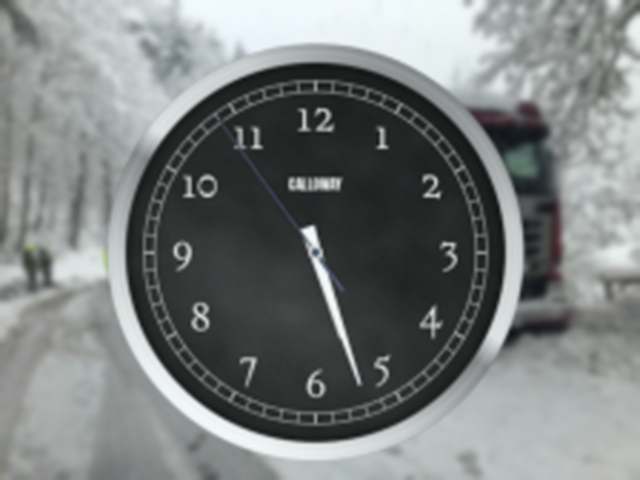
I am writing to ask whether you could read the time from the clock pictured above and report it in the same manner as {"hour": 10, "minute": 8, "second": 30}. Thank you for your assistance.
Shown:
{"hour": 5, "minute": 26, "second": 54}
